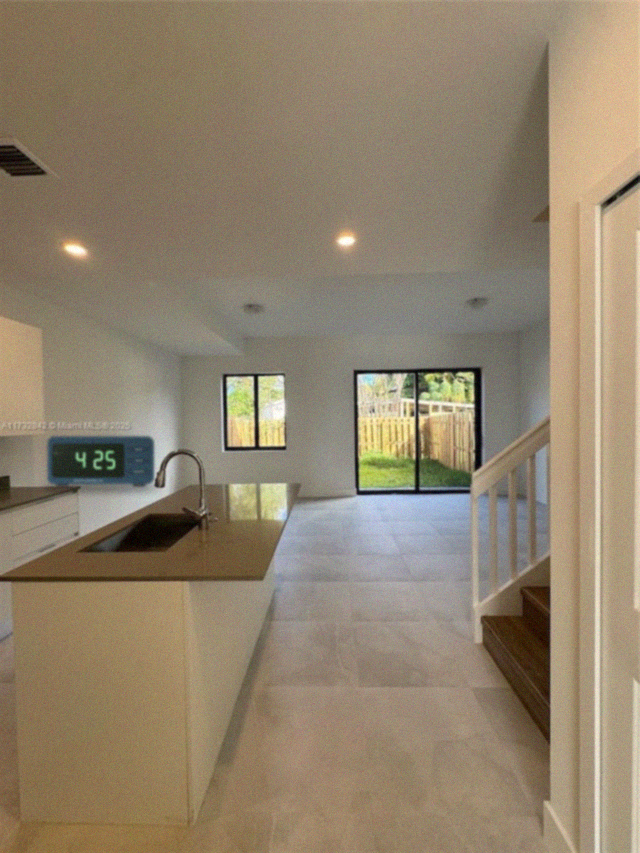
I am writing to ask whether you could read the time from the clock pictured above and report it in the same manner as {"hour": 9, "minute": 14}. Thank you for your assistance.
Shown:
{"hour": 4, "minute": 25}
